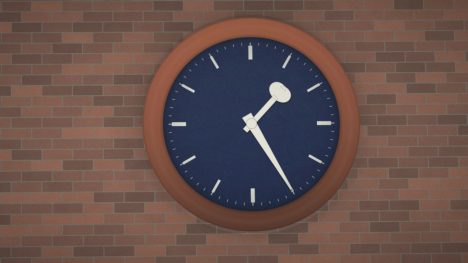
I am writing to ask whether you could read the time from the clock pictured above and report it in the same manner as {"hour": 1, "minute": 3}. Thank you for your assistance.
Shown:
{"hour": 1, "minute": 25}
